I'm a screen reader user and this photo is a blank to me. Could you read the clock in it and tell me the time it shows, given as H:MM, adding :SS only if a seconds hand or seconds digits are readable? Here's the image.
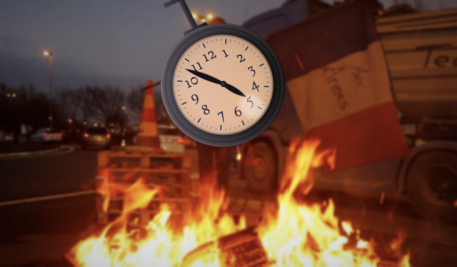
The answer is 4:53
